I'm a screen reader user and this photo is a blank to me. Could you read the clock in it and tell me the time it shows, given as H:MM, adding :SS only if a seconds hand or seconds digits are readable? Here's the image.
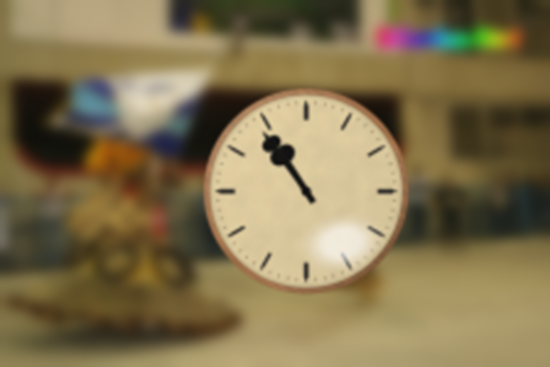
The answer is 10:54
